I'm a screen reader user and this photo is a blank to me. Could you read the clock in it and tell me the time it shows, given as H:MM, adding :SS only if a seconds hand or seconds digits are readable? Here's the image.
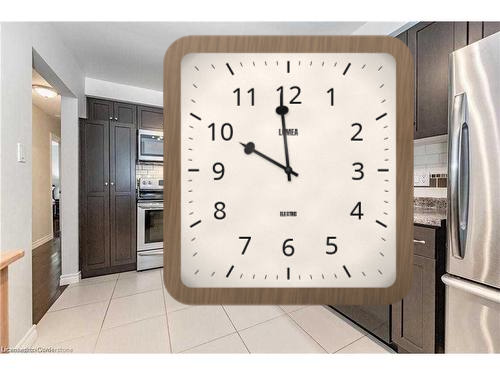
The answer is 9:59
